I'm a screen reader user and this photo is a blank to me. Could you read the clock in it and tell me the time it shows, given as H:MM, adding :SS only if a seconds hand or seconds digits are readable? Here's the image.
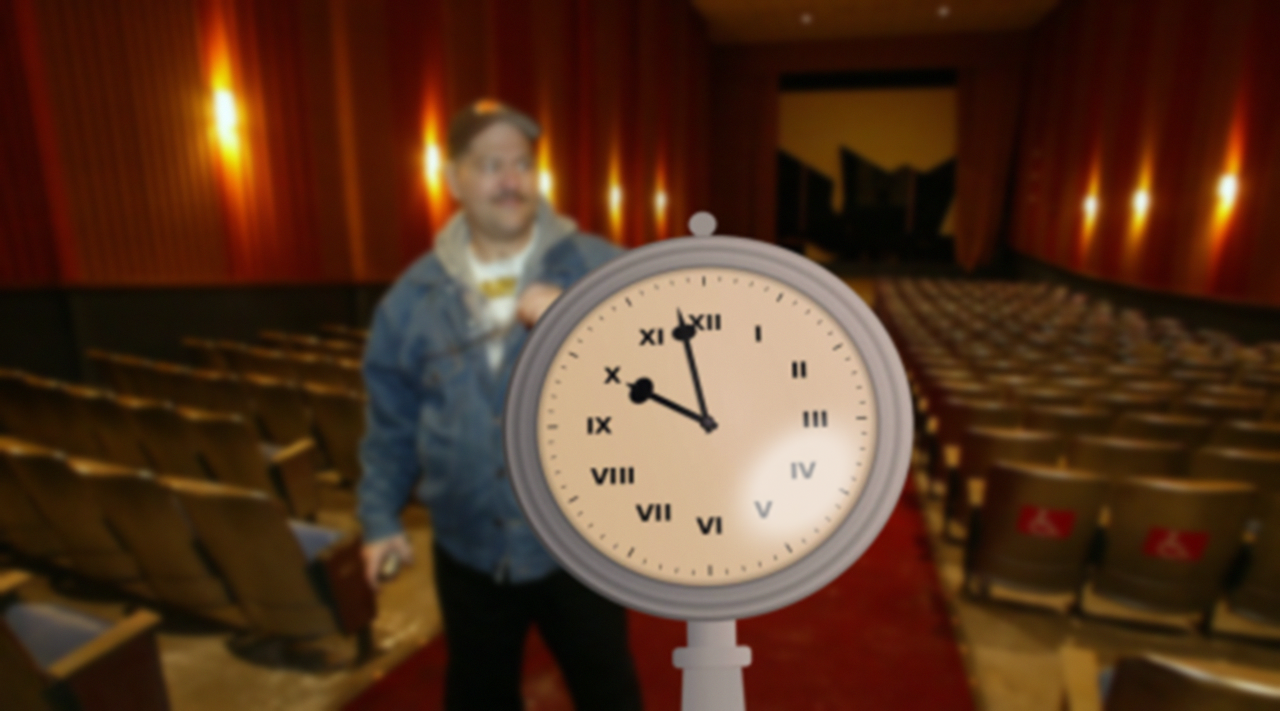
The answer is 9:58
